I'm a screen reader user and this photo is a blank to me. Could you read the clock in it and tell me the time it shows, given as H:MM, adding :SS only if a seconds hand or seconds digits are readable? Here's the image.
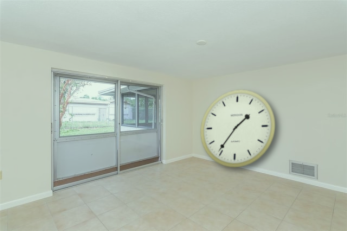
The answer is 1:36
